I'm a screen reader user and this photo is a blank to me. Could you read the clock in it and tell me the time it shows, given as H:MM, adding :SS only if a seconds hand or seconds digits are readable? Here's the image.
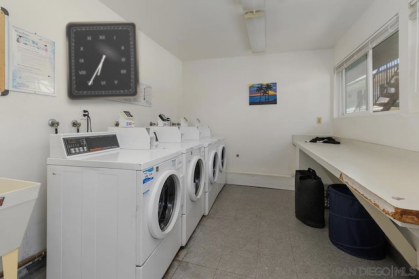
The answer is 6:35
